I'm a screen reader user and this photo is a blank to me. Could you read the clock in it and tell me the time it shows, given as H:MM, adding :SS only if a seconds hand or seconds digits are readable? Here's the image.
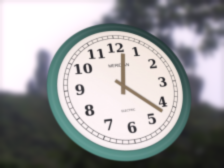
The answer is 12:22
